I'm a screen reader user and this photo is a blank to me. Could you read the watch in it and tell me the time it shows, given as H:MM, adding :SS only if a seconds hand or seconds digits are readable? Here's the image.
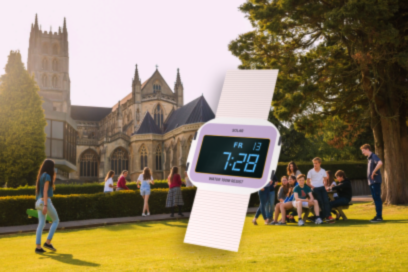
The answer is 7:28
